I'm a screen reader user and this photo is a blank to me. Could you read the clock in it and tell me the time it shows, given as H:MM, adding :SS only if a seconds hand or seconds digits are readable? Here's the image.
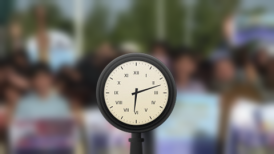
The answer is 6:12
